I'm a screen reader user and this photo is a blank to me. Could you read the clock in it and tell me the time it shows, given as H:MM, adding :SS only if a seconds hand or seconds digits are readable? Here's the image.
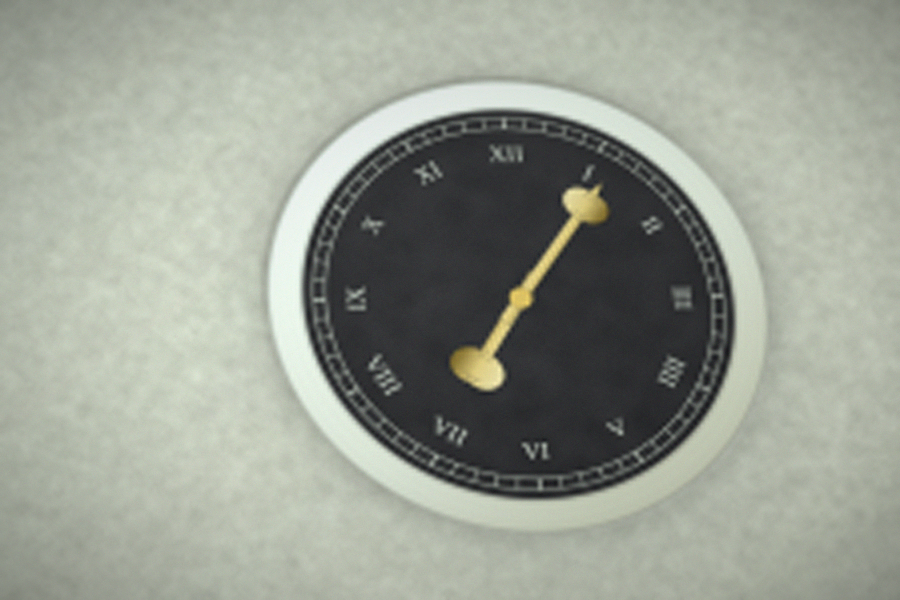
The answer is 7:06
